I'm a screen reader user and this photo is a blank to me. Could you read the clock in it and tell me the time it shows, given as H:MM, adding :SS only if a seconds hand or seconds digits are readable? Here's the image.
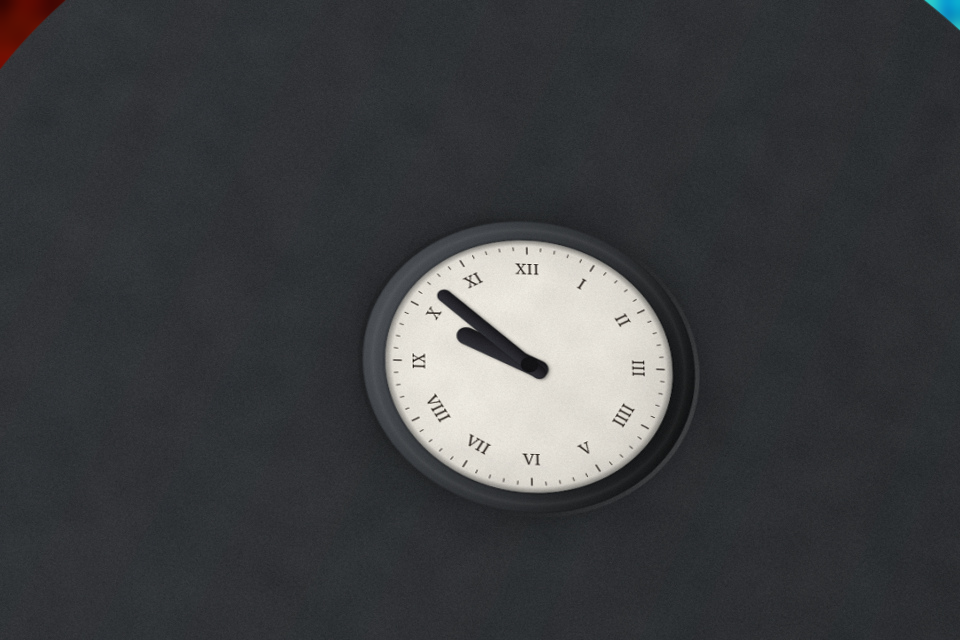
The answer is 9:52
